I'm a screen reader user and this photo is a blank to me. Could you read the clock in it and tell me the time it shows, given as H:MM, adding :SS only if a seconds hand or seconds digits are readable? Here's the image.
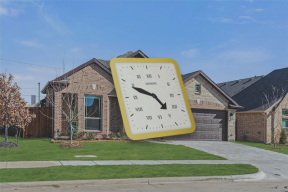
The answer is 4:49
